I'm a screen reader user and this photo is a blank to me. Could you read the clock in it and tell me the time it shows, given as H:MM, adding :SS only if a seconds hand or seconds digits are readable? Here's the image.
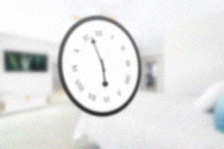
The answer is 5:57
